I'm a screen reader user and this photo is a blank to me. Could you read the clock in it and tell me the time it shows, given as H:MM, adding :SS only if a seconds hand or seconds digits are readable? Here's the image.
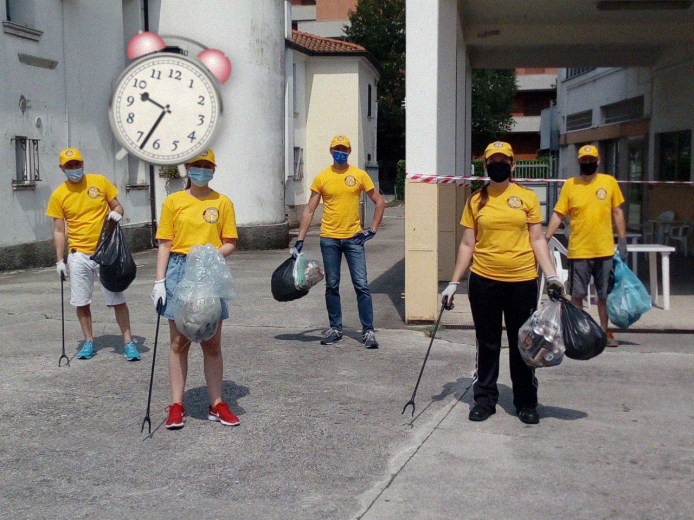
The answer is 9:33
